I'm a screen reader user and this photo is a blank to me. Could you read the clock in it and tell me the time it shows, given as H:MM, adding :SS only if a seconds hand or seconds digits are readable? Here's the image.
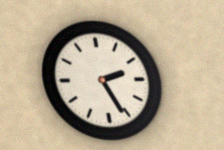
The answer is 2:26
